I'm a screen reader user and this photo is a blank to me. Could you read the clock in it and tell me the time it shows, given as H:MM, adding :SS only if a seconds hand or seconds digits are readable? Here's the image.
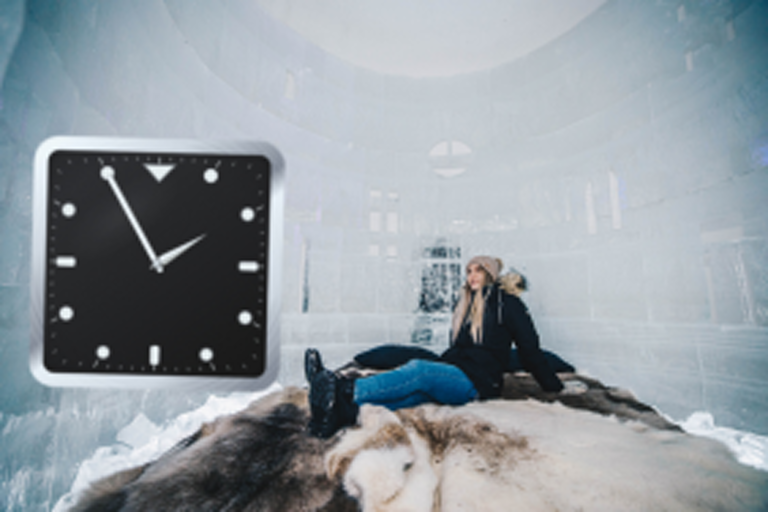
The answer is 1:55
